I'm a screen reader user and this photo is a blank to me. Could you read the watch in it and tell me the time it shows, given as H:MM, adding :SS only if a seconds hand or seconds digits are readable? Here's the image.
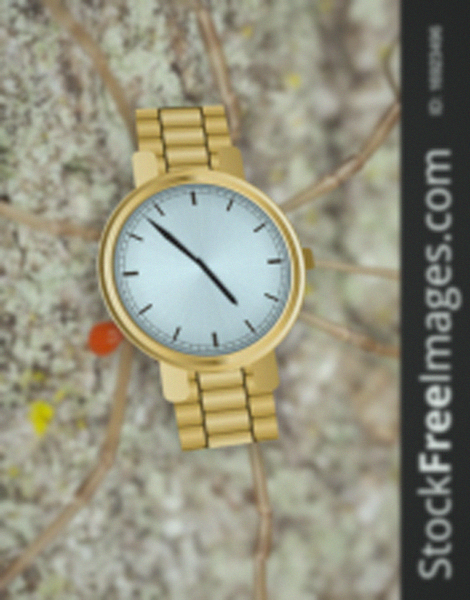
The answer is 4:53
